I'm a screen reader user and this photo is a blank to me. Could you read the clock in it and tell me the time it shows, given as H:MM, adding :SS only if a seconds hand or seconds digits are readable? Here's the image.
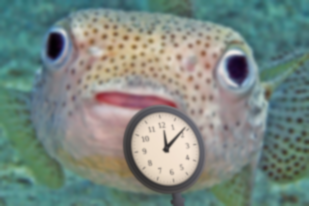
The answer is 12:09
